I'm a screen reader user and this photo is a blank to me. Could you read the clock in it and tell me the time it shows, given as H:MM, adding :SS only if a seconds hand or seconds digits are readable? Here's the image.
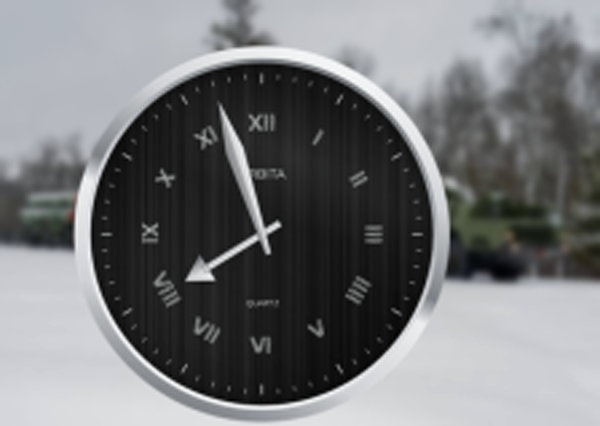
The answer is 7:57
